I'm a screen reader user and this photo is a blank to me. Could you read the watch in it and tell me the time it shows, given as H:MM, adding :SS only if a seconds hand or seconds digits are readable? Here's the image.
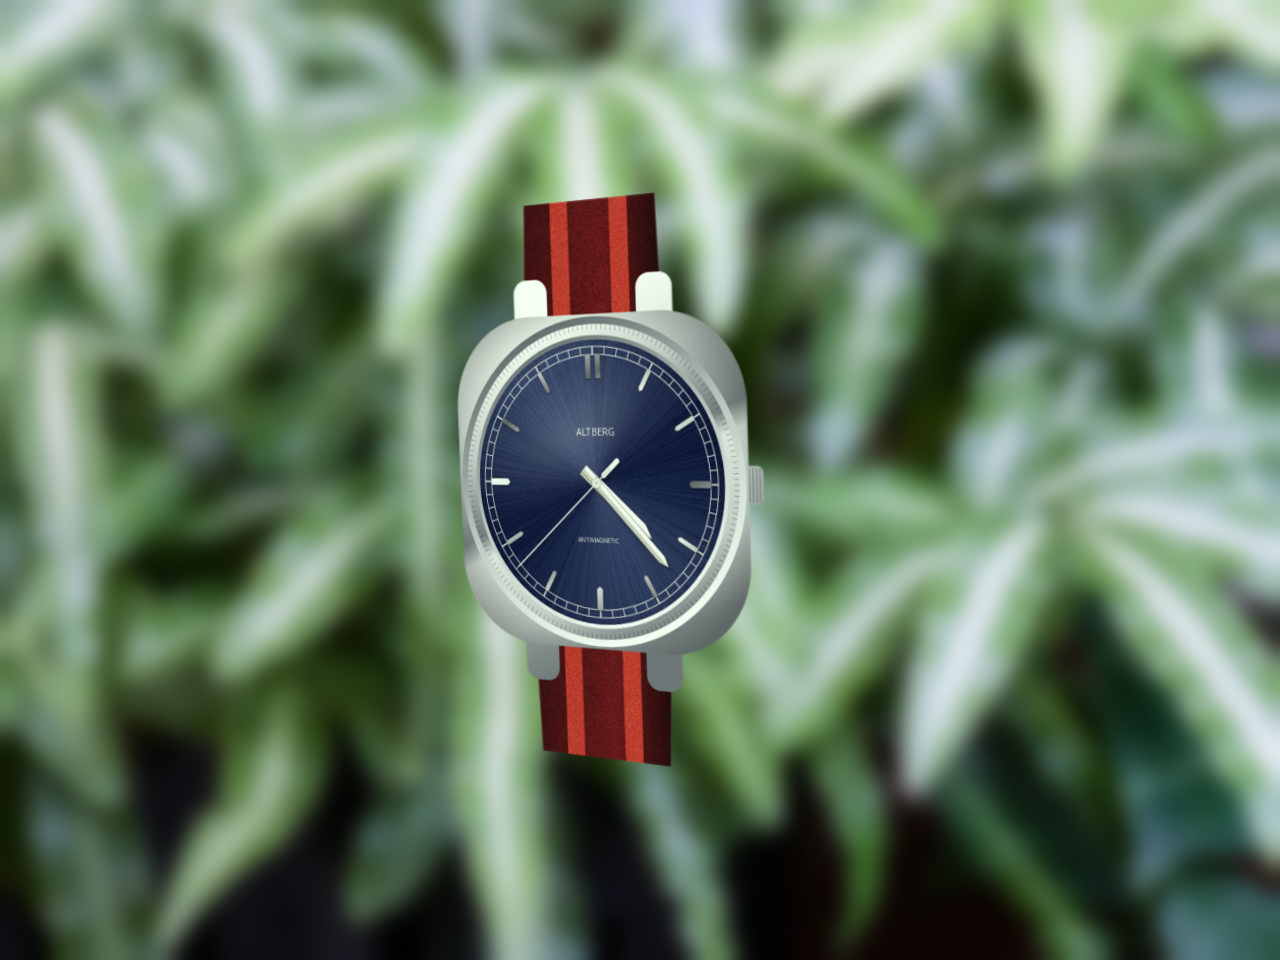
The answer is 4:22:38
